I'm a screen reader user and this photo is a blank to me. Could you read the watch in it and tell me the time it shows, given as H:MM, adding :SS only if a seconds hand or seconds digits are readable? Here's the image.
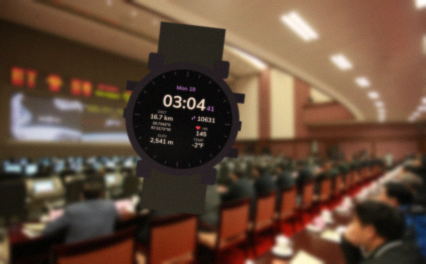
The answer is 3:04
